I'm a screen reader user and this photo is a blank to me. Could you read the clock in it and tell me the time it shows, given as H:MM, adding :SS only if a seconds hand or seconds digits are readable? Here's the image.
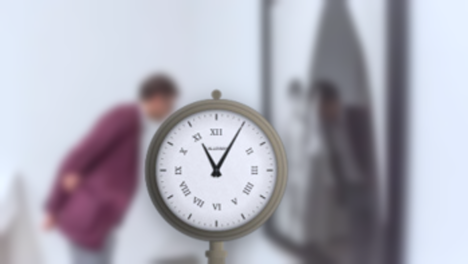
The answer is 11:05
